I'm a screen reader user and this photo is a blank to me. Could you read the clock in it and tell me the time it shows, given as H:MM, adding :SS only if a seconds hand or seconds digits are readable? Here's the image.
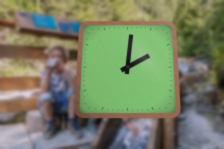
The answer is 2:01
